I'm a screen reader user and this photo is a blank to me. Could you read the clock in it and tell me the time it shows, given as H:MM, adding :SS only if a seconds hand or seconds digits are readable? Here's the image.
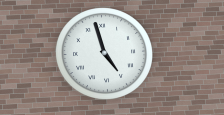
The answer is 4:58
